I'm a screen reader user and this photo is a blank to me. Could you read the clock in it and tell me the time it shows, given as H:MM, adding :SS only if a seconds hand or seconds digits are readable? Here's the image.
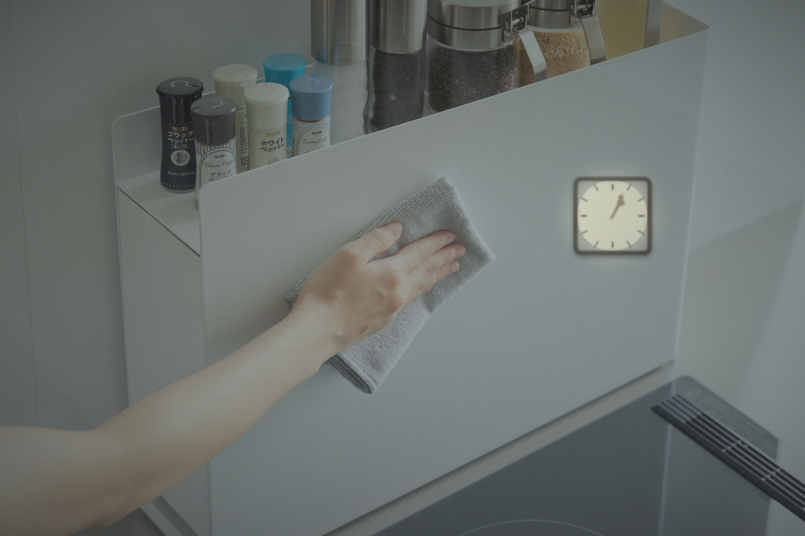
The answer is 1:04
